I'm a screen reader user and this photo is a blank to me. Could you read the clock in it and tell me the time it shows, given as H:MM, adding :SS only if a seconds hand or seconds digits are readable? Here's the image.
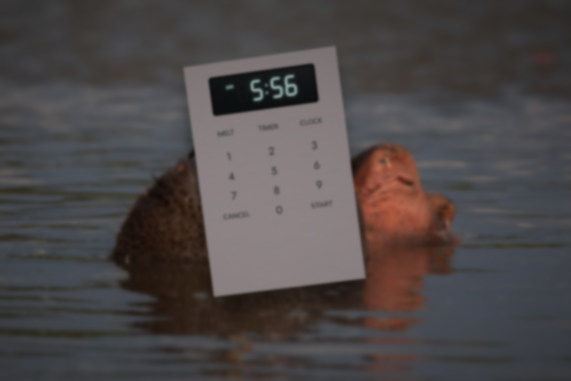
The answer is 5:56
